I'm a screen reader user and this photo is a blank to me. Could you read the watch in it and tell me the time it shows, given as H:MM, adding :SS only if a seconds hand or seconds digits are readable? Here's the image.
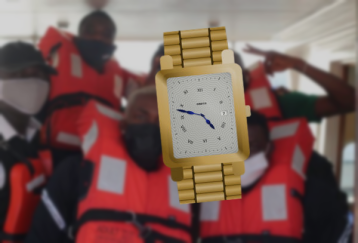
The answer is 4:48
